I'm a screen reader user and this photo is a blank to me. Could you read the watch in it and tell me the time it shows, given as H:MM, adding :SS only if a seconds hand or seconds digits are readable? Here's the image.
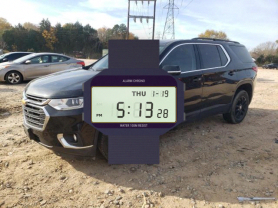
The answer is 5:13:28
